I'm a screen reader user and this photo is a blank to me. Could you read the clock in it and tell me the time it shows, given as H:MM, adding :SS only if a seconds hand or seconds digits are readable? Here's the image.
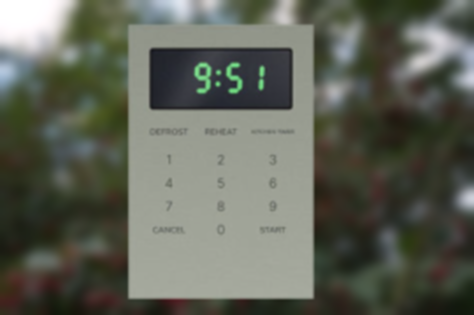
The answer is 9:51
